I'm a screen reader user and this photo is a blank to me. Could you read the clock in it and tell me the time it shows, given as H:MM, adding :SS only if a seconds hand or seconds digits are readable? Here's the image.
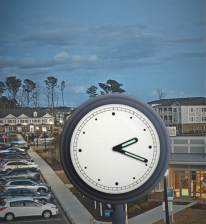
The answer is 2:19
